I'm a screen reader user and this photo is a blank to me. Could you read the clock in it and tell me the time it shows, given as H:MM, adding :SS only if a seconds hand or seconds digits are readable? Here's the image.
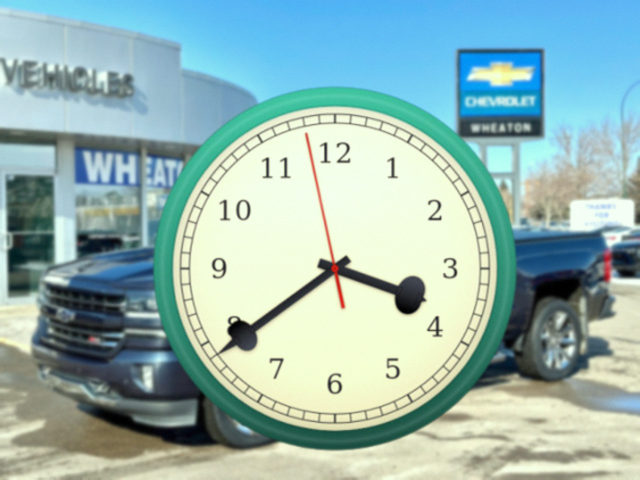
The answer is 3:38:58
